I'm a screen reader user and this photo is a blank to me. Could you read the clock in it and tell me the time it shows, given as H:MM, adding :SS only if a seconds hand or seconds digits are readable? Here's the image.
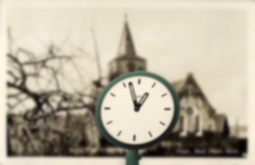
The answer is 12:57
